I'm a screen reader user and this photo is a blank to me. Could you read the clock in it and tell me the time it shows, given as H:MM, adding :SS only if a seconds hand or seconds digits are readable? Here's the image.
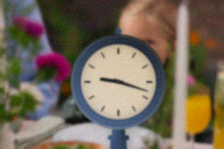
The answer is 9:18
